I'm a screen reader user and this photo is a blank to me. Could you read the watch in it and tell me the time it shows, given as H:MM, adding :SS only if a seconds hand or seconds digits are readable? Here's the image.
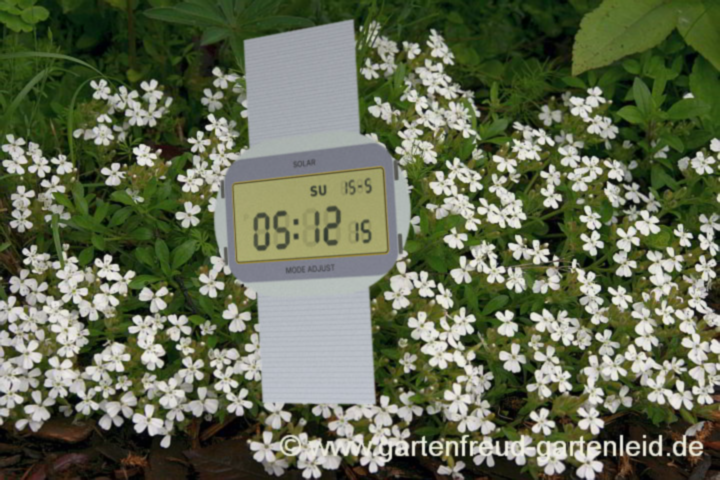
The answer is 5:12:15
